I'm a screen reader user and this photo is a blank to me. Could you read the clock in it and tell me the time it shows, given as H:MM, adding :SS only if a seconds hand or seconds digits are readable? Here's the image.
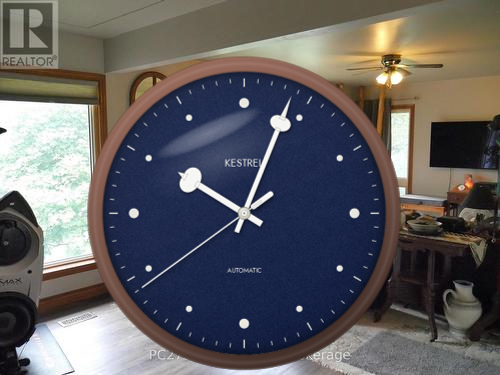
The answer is 10:03:39
